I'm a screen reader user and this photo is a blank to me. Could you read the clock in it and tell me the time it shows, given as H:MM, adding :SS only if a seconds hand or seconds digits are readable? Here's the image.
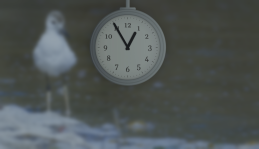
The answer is 12:55
